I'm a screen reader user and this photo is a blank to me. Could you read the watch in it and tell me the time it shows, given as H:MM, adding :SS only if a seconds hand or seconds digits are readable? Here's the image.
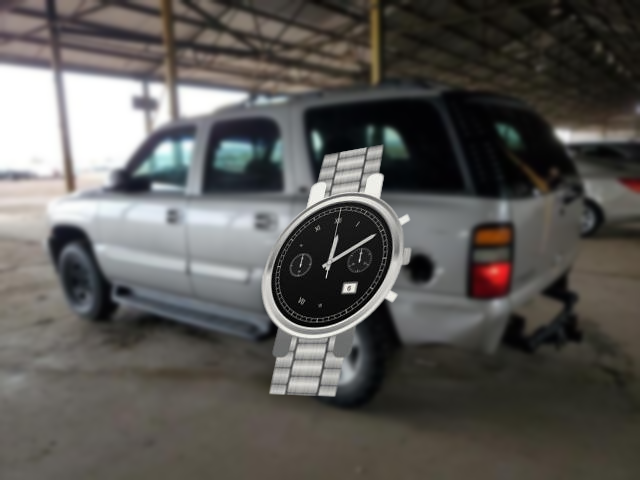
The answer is 12:10
